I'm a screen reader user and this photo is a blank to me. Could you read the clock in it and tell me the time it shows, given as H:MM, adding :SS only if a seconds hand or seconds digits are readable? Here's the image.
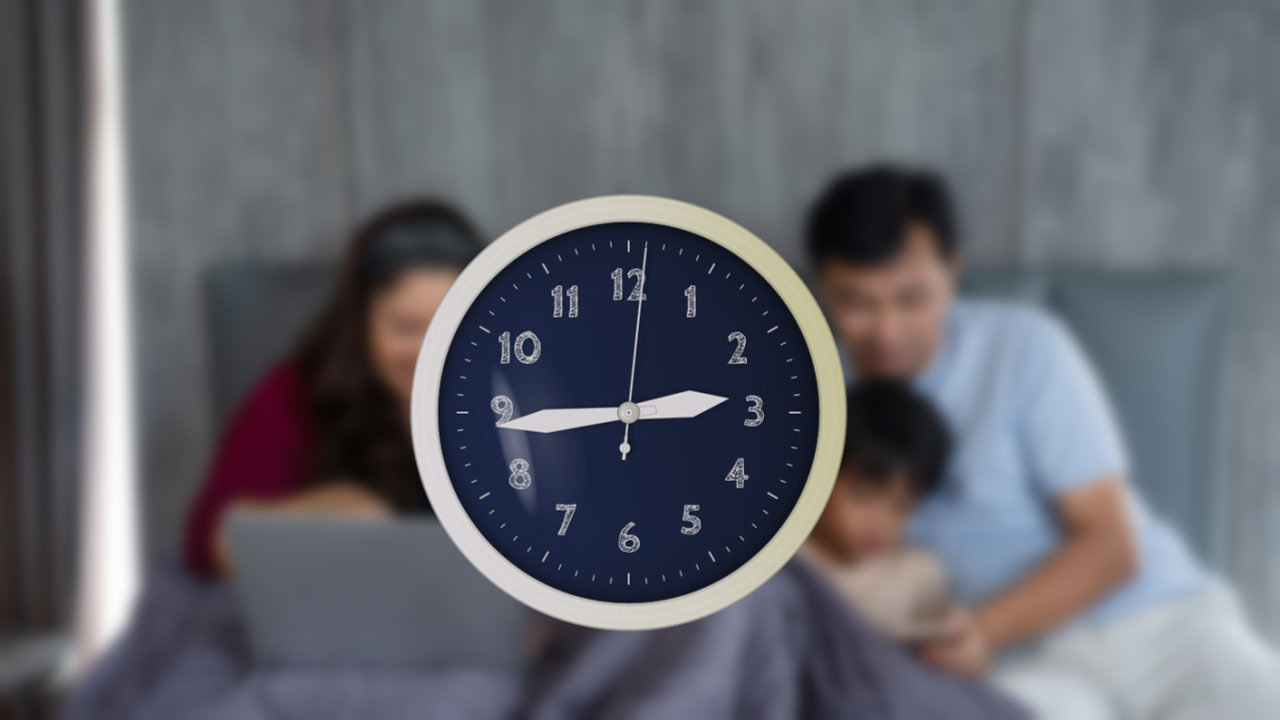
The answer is 2:44:01
